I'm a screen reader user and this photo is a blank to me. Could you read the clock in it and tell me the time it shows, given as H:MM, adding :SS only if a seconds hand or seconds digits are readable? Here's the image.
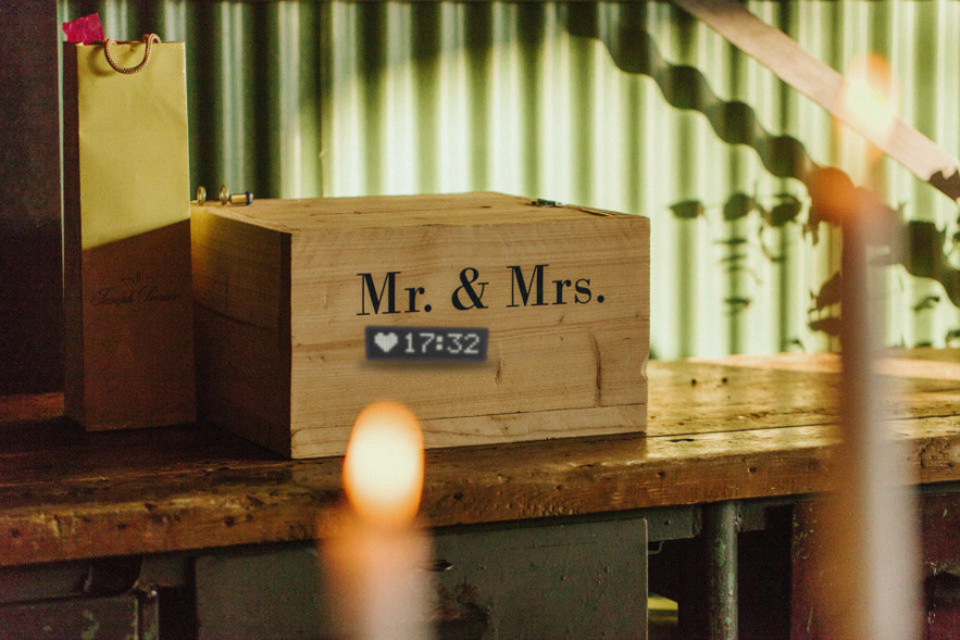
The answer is 17:32
